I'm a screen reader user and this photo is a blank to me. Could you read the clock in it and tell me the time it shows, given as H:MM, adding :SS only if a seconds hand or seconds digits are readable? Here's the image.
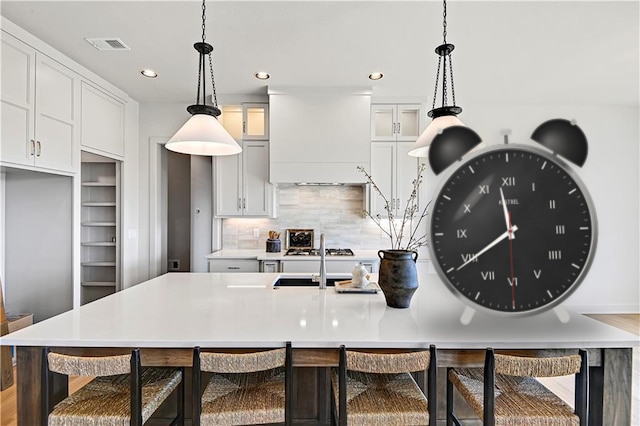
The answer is 11:39:30
